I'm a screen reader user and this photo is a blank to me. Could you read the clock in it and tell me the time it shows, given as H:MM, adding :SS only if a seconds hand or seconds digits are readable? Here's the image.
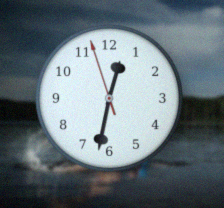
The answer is 12:31:57
